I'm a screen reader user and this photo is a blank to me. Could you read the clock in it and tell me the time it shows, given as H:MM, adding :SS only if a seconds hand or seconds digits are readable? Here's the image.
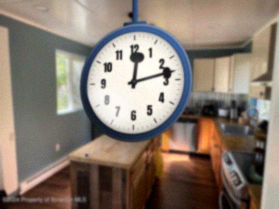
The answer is 12:13
